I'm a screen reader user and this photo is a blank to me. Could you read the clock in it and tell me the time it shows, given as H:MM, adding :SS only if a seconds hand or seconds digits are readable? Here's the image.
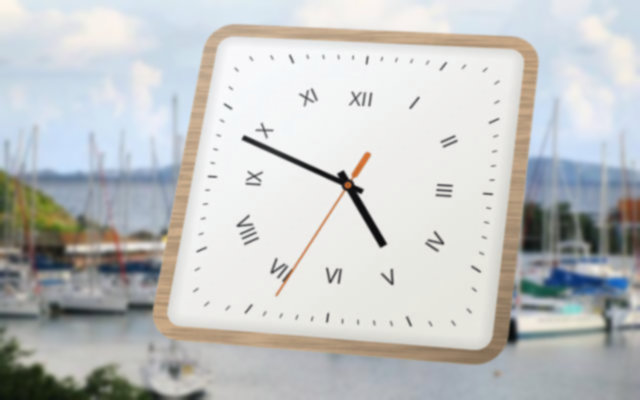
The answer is 4:48:34
